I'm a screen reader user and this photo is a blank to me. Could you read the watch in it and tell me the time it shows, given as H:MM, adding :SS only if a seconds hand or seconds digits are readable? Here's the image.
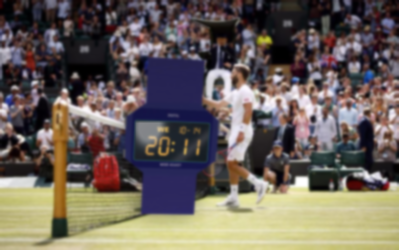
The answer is 20:11
